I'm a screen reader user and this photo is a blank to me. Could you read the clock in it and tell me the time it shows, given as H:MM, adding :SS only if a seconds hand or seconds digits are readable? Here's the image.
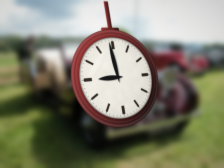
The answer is 8:59
